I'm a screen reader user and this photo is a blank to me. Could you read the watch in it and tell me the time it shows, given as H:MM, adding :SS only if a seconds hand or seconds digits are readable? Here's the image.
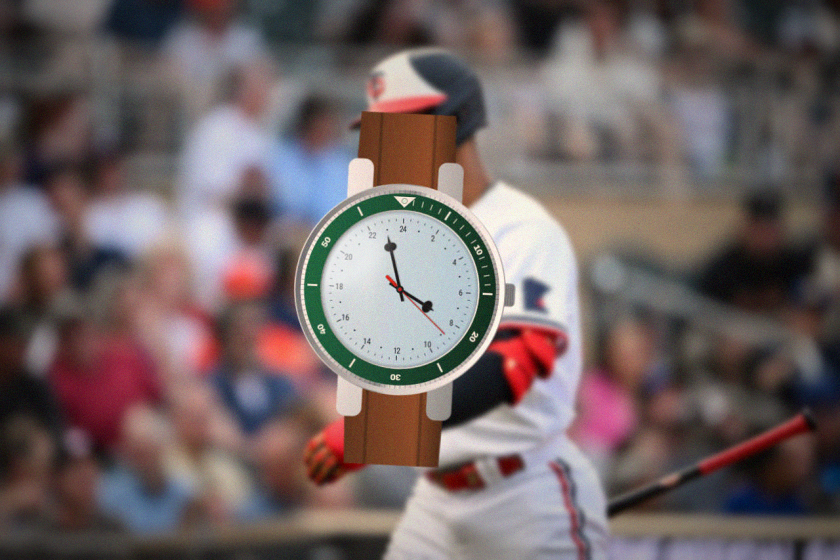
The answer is 7:57:22
